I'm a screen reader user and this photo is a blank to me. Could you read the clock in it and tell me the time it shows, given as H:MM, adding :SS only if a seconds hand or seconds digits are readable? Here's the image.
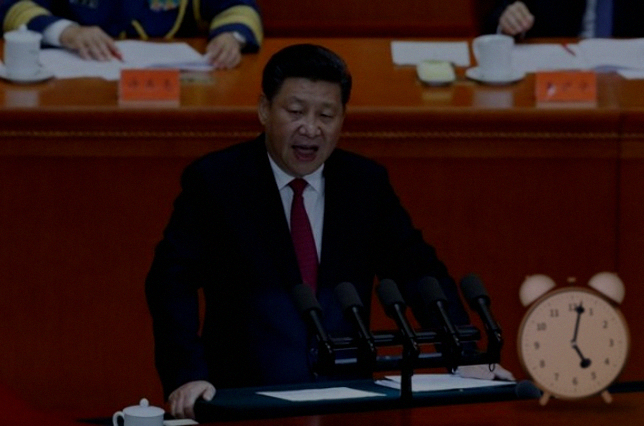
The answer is 5:02
